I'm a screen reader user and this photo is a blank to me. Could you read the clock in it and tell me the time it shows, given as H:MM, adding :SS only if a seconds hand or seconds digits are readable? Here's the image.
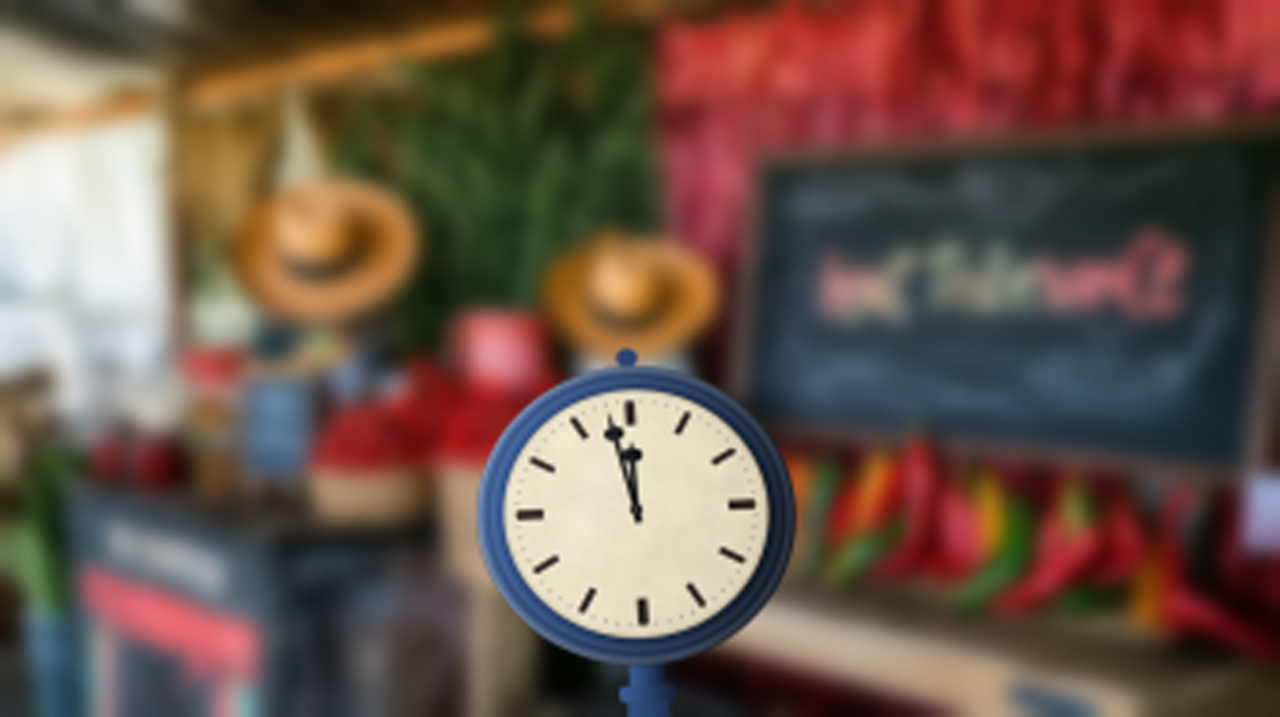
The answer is 11:58
